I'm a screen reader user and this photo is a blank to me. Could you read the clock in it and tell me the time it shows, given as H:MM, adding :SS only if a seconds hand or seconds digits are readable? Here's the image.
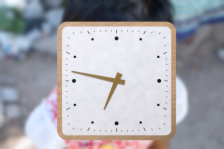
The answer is 6:47
